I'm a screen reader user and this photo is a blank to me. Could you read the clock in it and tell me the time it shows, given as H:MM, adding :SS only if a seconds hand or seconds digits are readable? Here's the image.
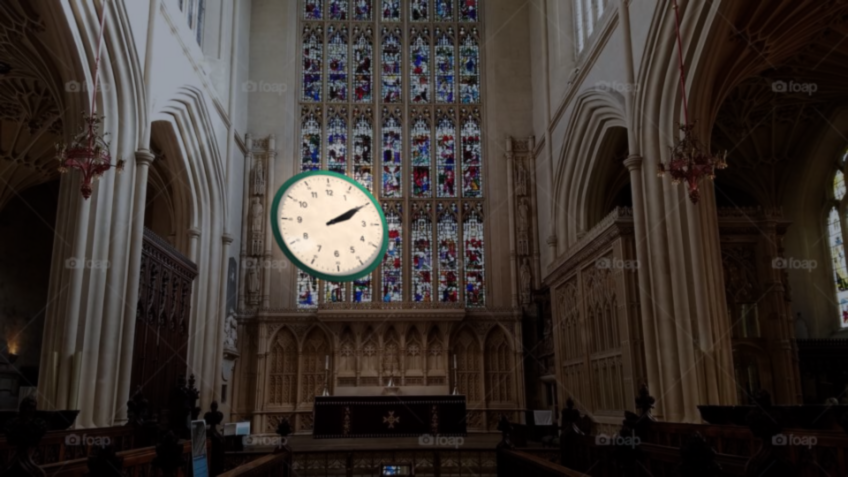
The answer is 2:10
